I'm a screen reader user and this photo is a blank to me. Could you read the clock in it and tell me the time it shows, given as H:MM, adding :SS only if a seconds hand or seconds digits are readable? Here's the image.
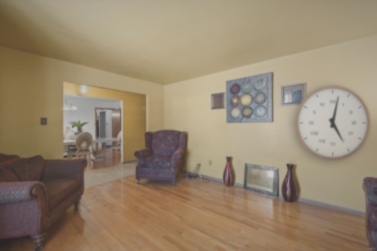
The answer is 5:02
